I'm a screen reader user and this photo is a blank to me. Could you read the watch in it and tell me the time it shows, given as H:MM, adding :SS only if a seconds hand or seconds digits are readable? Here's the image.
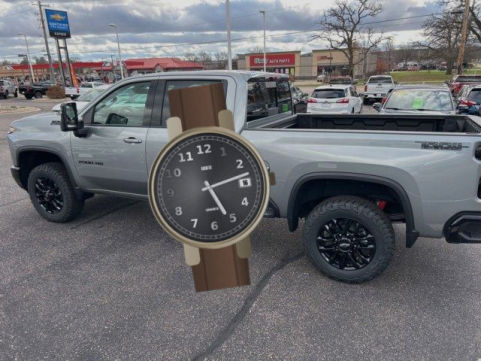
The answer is 5:13
